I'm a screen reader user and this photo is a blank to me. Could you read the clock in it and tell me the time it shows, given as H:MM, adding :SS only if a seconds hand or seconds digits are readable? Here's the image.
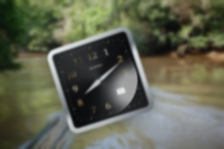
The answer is 8:11
